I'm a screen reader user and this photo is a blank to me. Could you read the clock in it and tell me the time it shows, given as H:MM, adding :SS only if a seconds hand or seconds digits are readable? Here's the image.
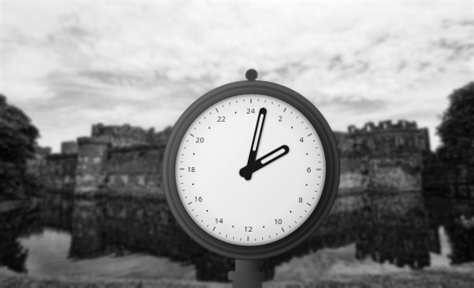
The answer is 4:02
